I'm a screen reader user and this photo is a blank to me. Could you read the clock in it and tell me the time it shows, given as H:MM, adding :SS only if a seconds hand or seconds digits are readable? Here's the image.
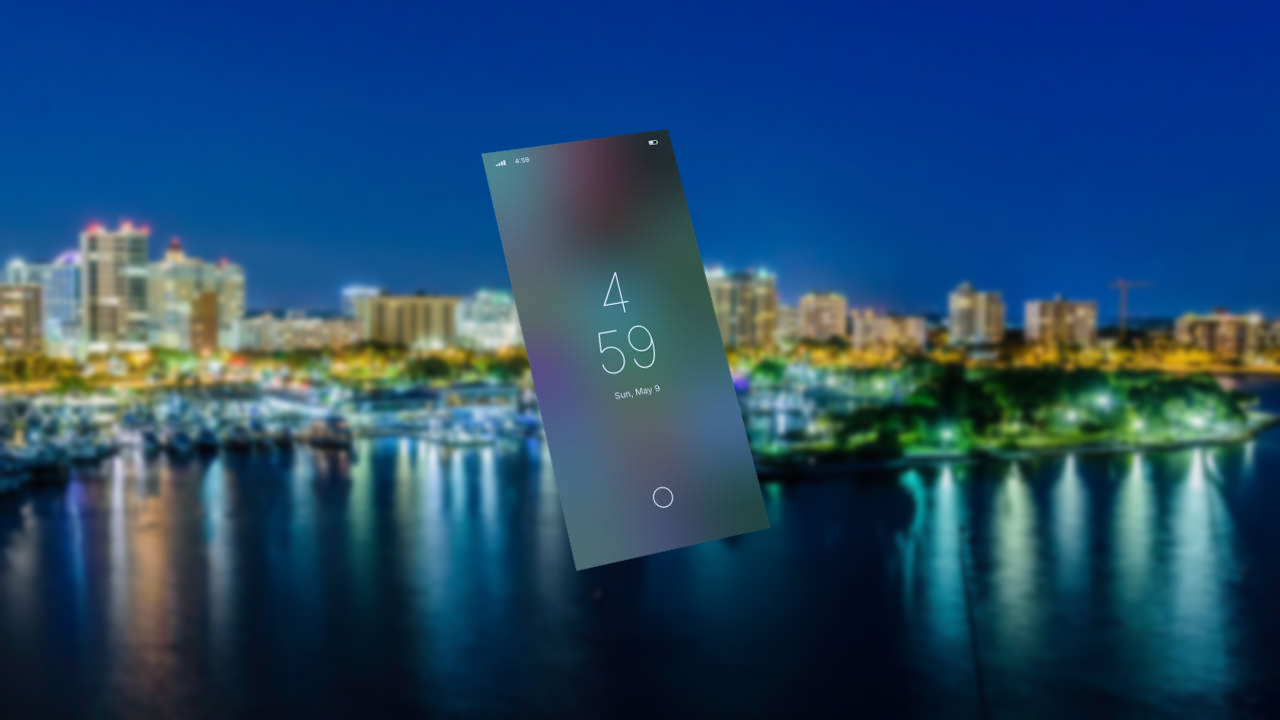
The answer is 4:59
